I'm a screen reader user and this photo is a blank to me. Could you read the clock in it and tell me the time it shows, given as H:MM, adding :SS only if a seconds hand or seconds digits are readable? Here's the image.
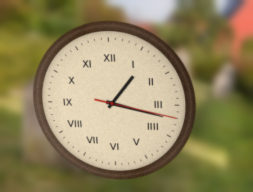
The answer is 1:17:17
